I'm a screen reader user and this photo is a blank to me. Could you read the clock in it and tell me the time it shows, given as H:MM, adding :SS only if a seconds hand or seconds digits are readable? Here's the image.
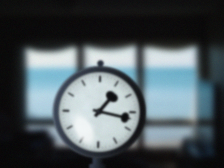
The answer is 1:17
